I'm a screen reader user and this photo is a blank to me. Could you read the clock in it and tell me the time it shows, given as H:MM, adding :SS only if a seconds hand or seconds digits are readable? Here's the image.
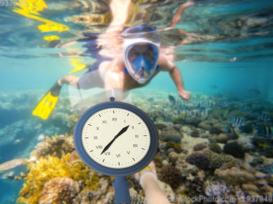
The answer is 1:37
